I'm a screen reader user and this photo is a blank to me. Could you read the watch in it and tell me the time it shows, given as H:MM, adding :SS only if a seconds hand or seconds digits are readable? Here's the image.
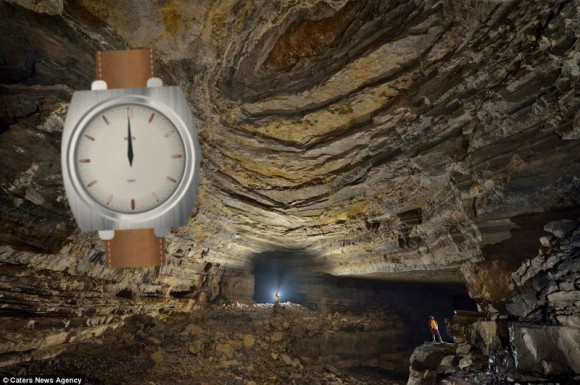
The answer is 12:00
